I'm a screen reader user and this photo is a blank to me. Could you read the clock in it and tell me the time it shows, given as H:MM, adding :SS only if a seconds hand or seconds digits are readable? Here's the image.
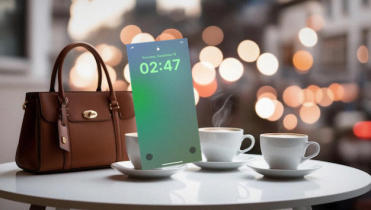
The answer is 2:47
